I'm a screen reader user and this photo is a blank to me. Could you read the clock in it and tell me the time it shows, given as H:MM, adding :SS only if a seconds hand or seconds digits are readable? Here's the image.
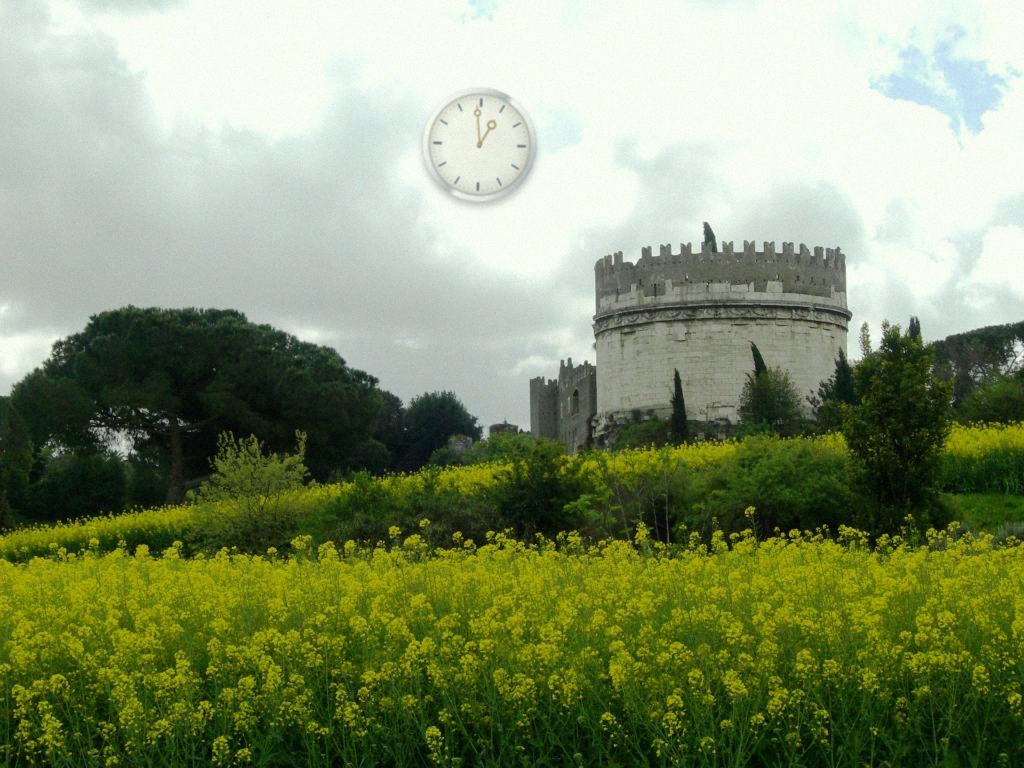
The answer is 12:59
